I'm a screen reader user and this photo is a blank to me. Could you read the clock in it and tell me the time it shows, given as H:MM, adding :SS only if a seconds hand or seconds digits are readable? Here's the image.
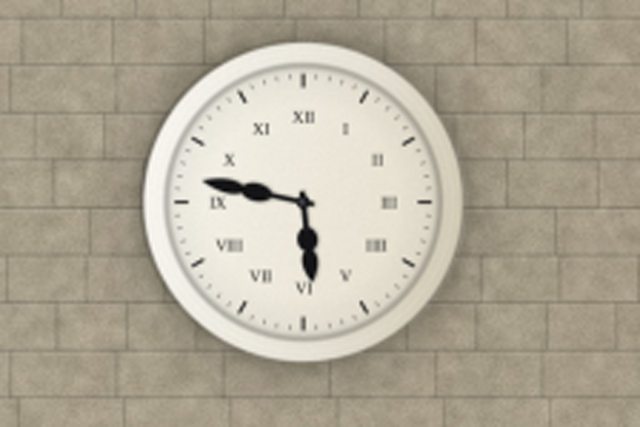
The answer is 5:47
